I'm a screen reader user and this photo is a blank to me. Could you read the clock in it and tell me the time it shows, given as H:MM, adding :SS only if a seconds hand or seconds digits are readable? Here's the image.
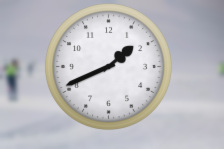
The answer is 1:41
